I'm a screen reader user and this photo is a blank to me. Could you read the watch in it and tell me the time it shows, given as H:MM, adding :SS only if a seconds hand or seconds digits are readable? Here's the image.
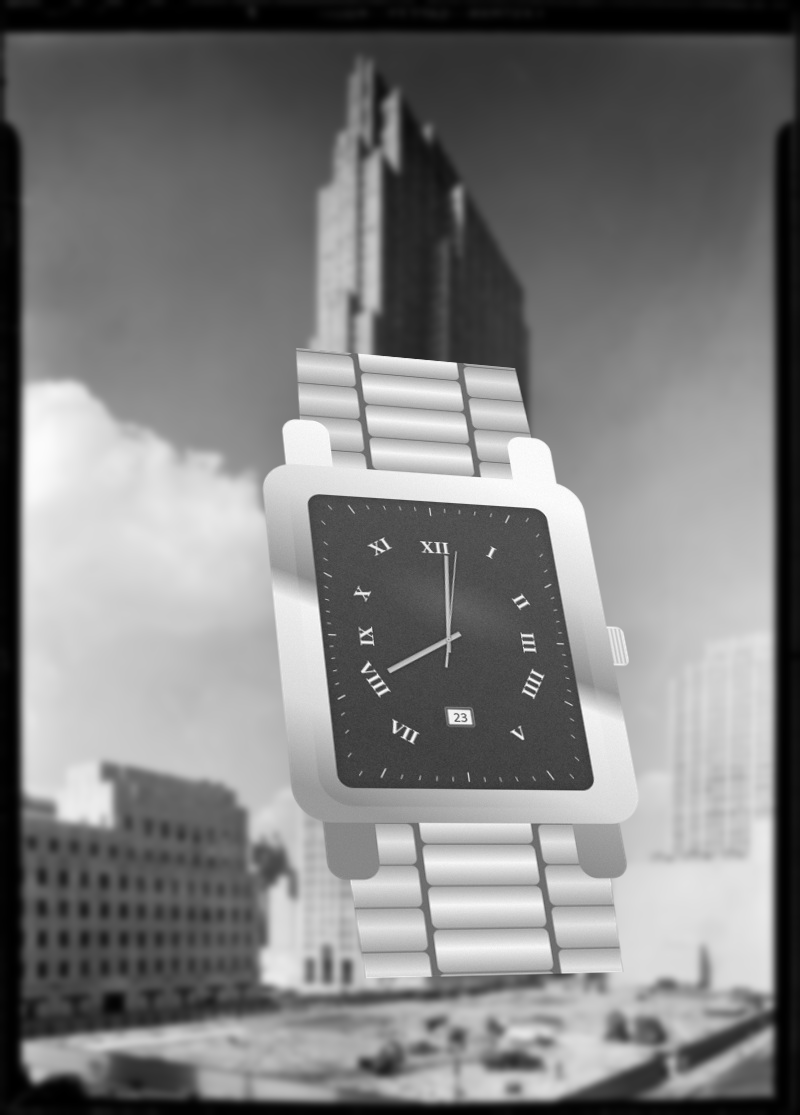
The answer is 8:01:02
